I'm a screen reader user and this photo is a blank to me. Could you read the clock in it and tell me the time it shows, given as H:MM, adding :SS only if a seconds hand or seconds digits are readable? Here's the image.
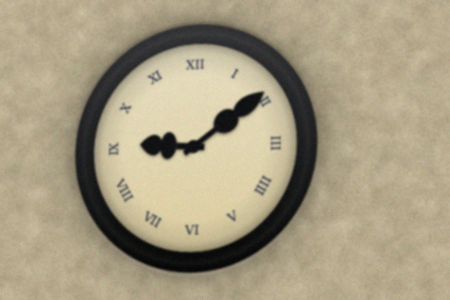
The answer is 9:09
